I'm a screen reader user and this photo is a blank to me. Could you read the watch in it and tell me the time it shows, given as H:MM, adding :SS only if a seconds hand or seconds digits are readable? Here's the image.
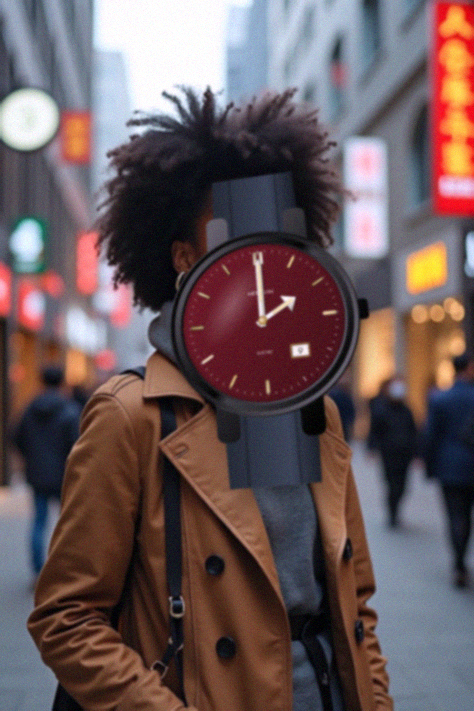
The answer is 2:00
